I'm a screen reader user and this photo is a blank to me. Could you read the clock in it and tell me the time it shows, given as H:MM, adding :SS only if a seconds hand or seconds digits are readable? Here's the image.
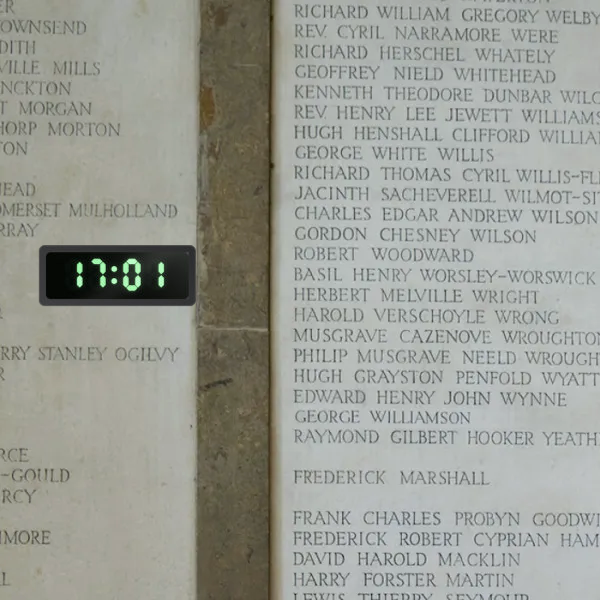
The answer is 17:01
